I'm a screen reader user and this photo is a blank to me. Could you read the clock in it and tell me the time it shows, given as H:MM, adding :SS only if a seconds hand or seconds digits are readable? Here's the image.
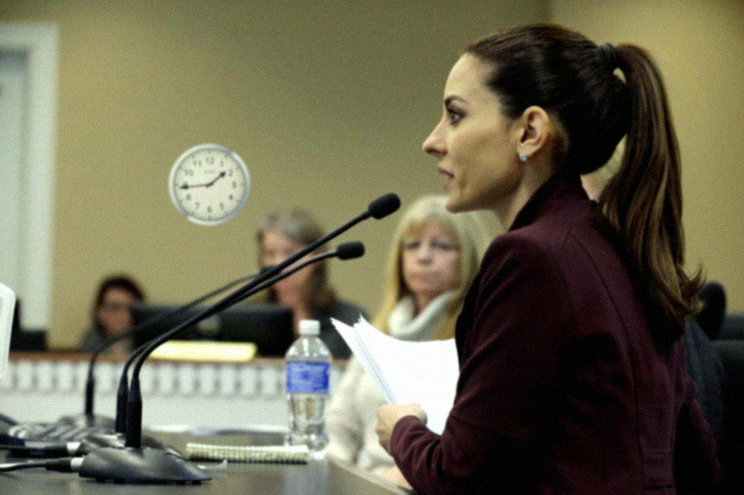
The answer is 1:44
